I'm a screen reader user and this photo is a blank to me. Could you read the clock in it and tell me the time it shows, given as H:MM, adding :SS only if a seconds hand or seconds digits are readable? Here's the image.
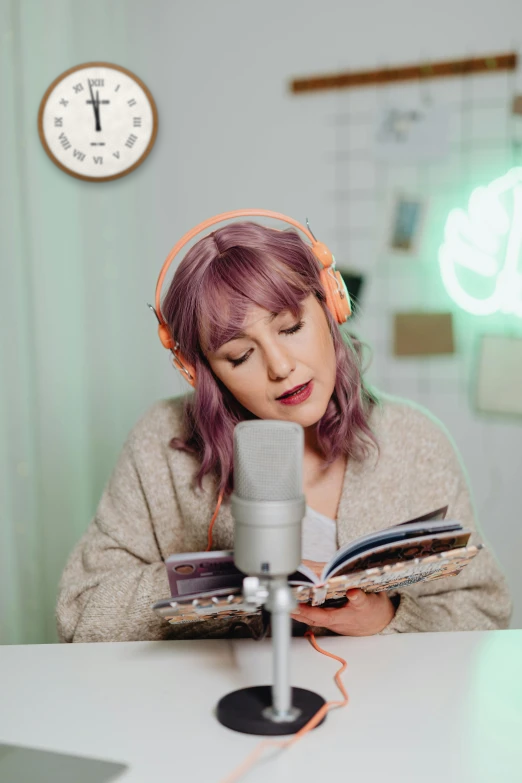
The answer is 11:58
